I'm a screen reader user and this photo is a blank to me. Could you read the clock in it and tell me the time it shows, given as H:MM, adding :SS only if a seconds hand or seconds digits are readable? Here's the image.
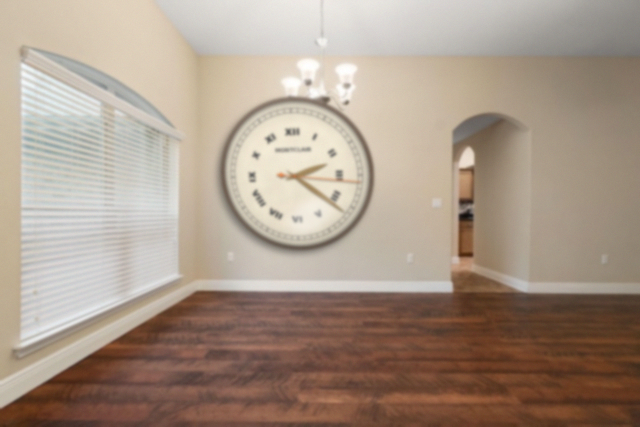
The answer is 2:21:16
